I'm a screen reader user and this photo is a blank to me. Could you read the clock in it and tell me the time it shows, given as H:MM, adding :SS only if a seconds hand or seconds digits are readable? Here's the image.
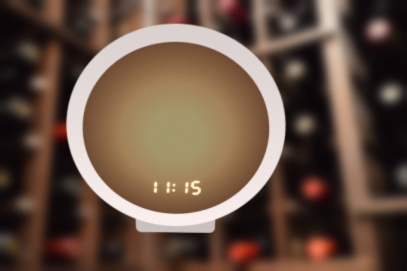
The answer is 11:15
